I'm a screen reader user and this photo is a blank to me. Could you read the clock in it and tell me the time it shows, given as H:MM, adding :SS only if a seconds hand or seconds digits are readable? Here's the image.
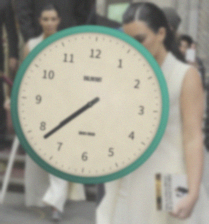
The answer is 7:38
